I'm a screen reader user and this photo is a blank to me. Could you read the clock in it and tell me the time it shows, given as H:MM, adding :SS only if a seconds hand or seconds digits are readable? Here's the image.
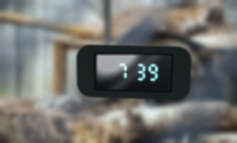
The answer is 7:39
